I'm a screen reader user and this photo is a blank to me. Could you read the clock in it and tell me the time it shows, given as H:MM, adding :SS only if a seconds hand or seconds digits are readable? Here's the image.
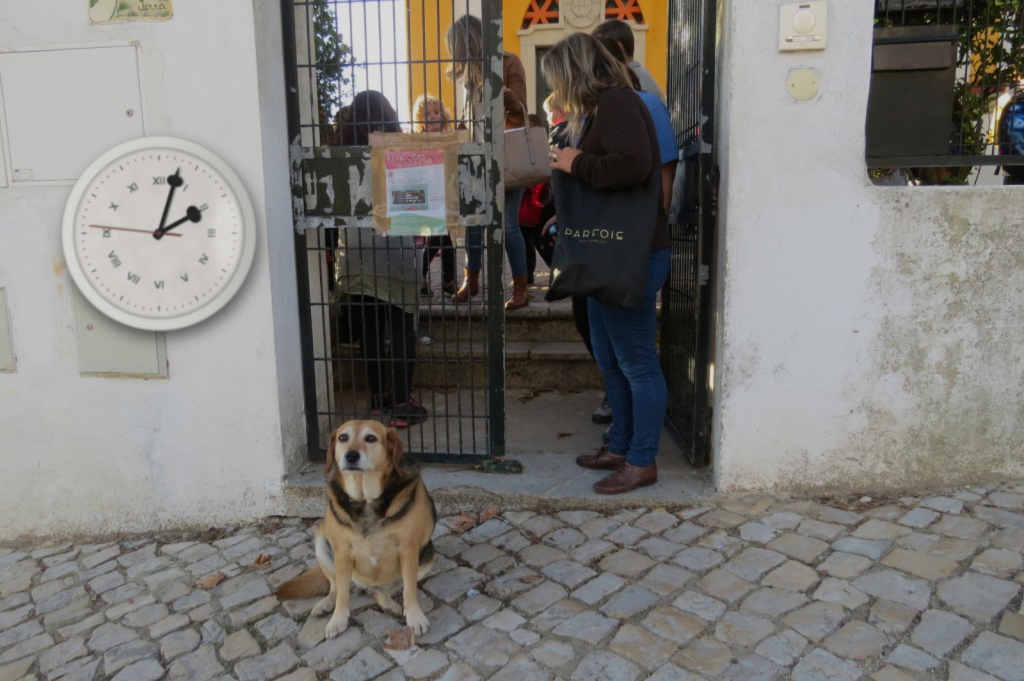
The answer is 2:02:46
